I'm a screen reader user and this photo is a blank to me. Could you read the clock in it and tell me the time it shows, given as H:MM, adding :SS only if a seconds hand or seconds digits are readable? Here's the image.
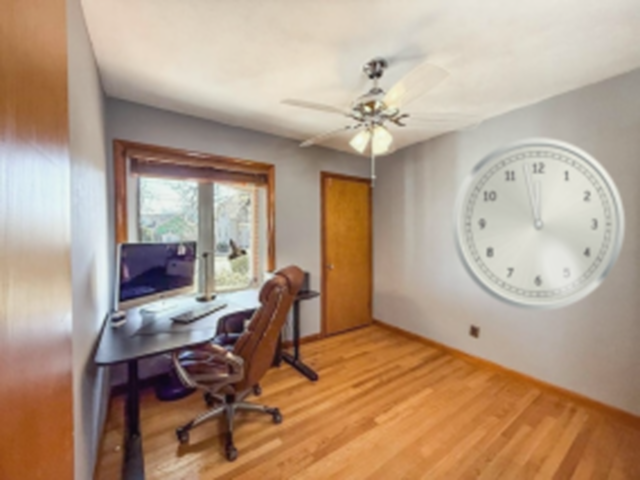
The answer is 11:58
